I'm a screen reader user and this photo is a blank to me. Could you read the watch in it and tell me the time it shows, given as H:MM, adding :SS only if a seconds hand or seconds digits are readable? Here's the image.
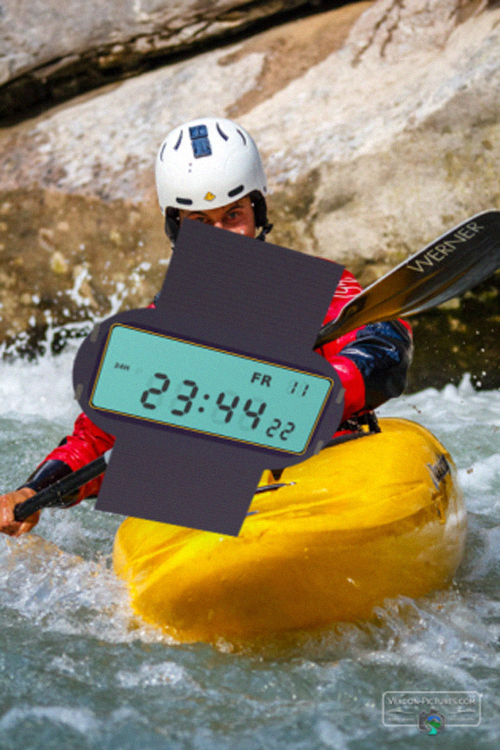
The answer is 23:44:22
